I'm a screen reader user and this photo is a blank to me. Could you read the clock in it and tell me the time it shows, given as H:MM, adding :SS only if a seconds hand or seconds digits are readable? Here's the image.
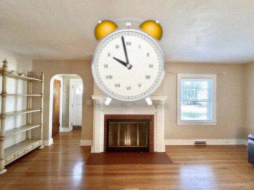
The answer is 9:58
